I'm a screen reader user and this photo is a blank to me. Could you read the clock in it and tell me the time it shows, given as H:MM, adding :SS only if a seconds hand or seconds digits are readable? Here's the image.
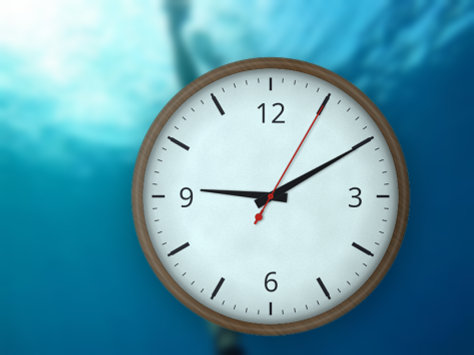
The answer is 9:10:05
